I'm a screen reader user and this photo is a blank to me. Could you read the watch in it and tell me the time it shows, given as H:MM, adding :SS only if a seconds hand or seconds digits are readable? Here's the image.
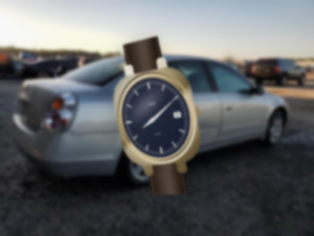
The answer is 8:10
